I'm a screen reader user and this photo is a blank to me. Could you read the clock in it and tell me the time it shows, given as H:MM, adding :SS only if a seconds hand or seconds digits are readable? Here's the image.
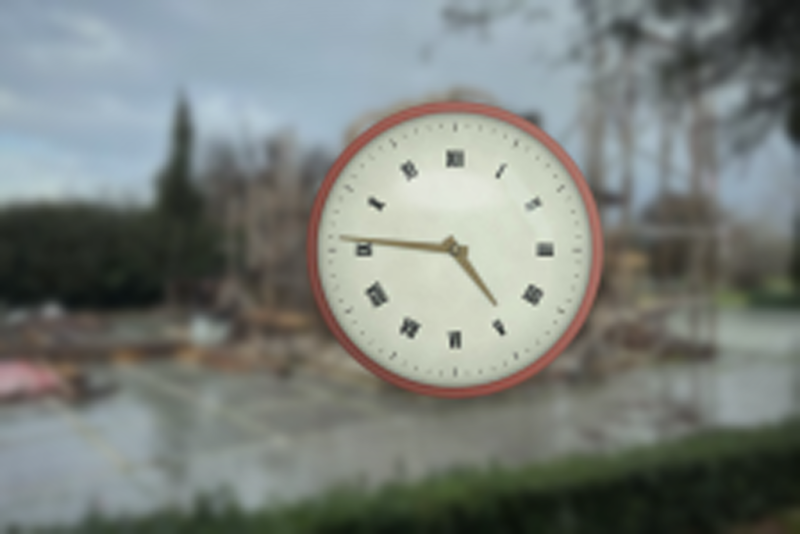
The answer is 4:46
